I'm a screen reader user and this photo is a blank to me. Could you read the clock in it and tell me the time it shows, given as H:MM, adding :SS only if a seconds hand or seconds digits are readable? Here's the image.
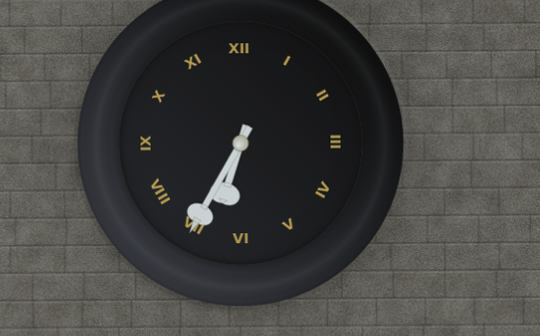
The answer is 6:35
